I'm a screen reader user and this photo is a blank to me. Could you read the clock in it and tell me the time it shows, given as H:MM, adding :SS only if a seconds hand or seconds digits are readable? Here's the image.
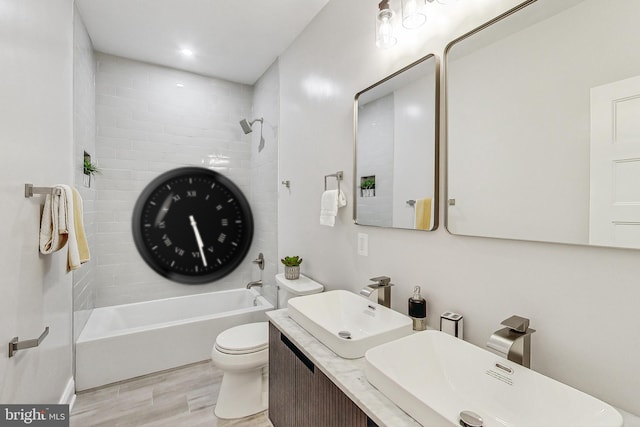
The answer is 5:28
